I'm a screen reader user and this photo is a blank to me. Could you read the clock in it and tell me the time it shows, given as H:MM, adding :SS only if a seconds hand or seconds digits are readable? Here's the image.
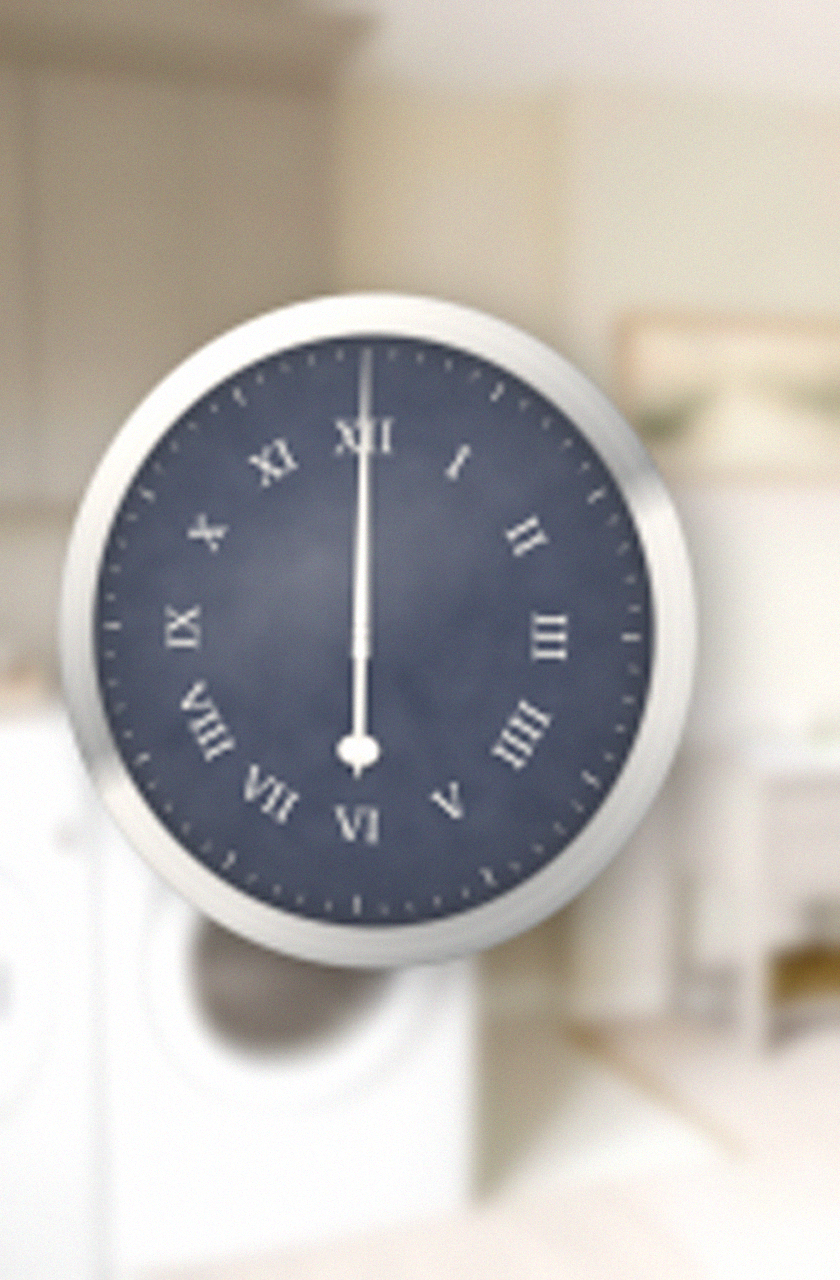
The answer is 6:00
